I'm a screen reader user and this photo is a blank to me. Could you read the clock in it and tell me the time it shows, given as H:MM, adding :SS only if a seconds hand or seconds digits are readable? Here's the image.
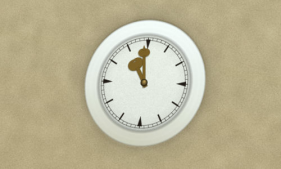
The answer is 10:59
